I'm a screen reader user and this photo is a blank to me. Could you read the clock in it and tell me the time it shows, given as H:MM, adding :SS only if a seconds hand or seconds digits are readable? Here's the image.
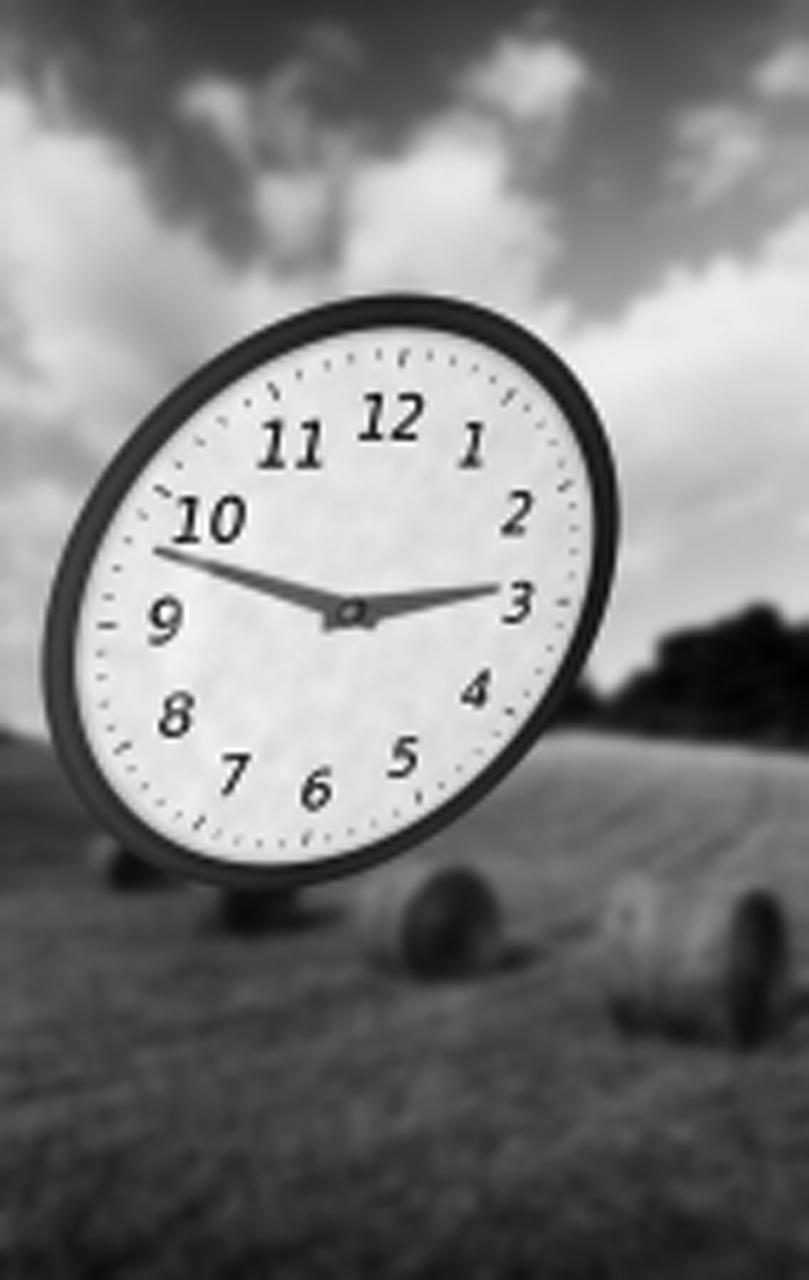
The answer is 2:48
